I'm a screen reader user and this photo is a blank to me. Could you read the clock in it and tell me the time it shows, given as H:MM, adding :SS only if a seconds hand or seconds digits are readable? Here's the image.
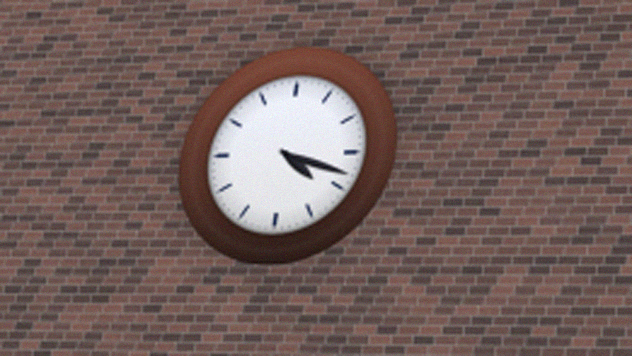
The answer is 4:18
